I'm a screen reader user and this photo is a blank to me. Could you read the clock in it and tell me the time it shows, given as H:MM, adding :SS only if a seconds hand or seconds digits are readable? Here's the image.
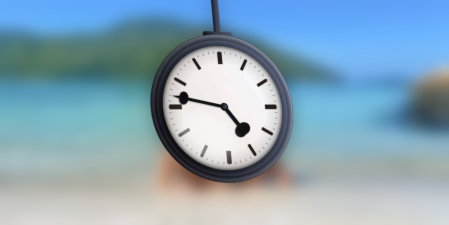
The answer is 4:47
